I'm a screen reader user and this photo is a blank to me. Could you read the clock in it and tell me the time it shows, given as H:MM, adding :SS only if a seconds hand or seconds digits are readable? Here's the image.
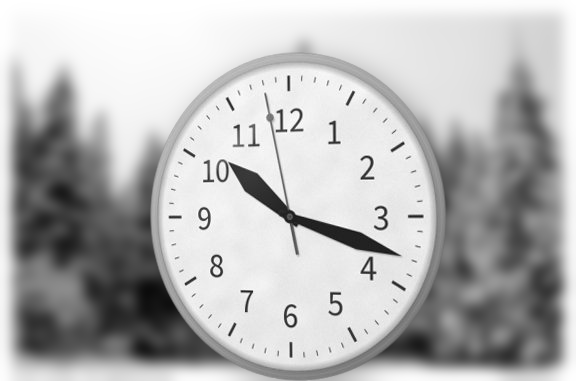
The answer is 10:17:58
